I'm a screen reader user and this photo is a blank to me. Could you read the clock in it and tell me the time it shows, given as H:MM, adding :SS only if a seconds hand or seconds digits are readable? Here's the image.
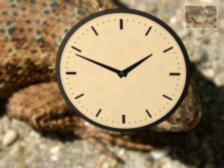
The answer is 1:49
